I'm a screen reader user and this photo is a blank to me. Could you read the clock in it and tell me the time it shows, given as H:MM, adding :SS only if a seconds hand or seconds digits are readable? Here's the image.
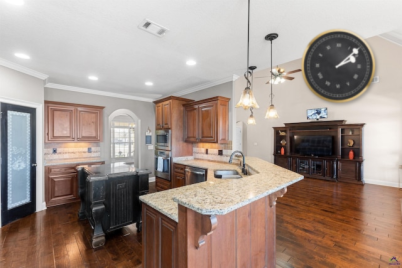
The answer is 2:08
